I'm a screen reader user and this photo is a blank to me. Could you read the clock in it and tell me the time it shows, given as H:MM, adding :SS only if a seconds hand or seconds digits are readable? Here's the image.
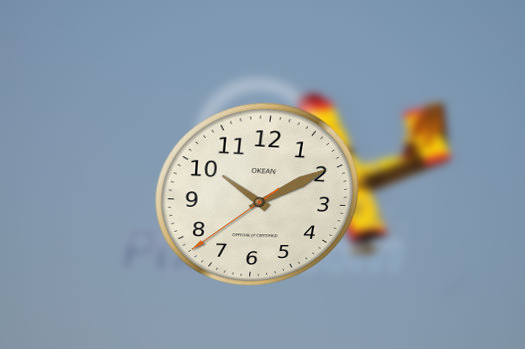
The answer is 10:09:38
